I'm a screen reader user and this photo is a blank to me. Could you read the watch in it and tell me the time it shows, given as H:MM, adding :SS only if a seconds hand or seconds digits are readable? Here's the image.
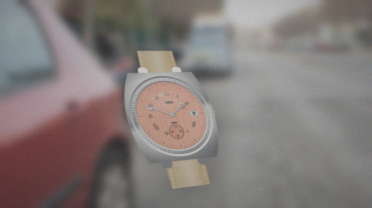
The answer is 1:49
